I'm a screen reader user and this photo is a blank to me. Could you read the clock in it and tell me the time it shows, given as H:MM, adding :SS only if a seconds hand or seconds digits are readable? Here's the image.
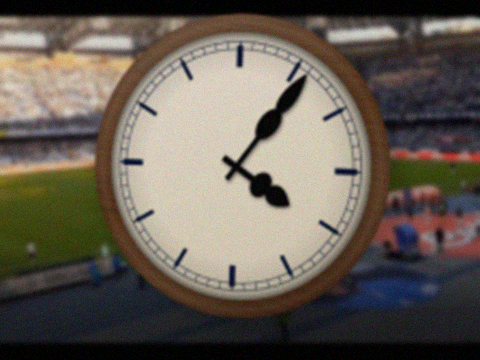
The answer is 4:06
